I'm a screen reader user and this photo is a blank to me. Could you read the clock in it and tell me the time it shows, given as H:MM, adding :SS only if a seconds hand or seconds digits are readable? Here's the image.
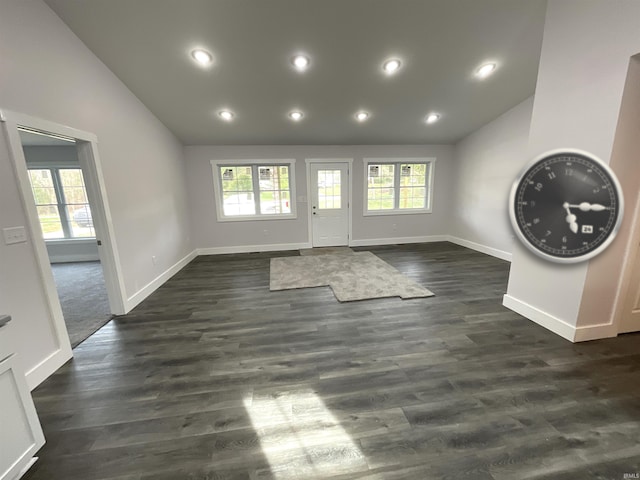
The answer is 5:15
